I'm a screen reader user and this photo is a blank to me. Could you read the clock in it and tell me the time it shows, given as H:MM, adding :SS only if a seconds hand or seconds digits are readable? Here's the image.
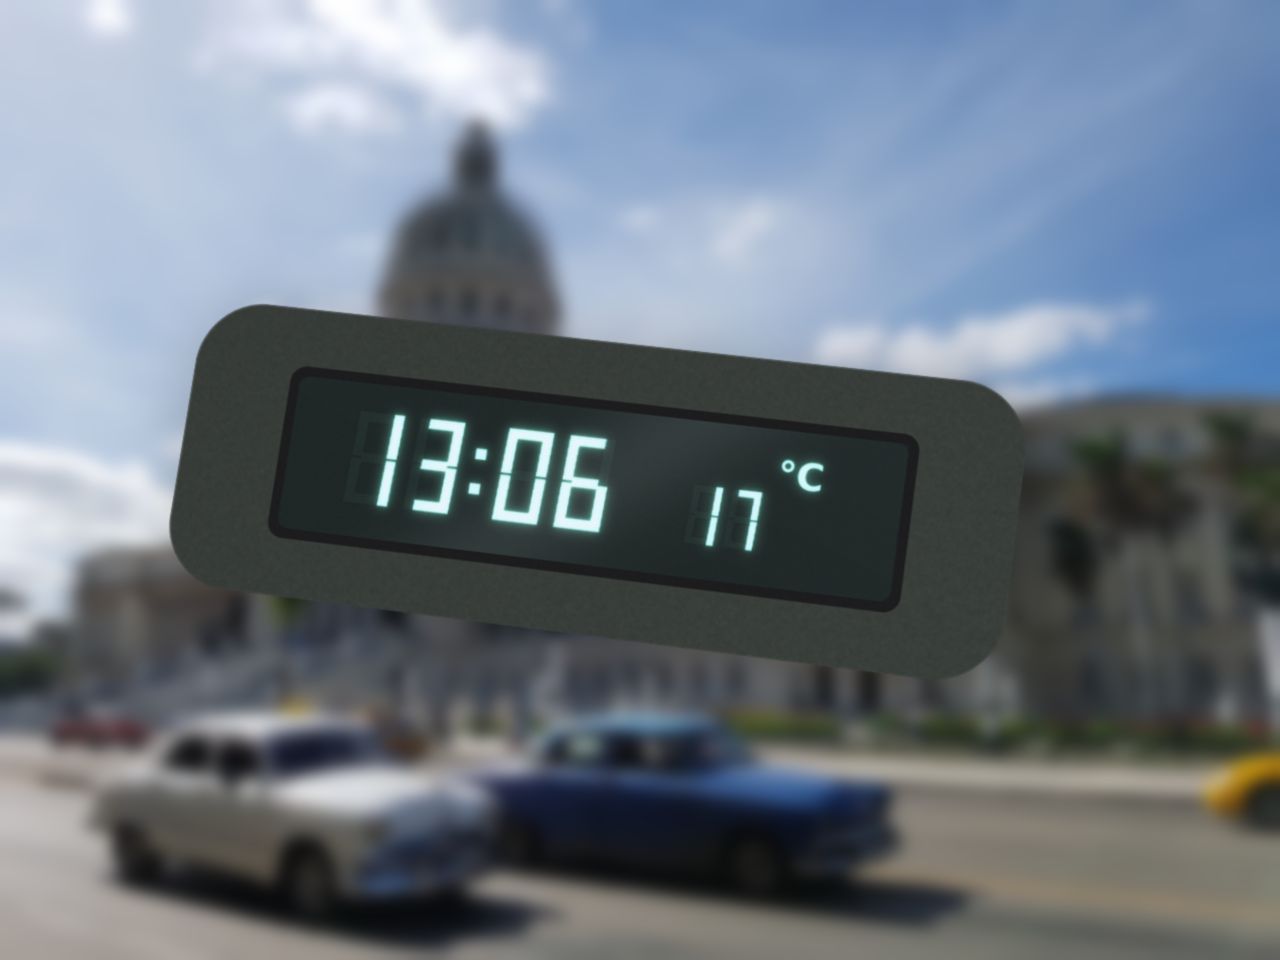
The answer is 13:06
